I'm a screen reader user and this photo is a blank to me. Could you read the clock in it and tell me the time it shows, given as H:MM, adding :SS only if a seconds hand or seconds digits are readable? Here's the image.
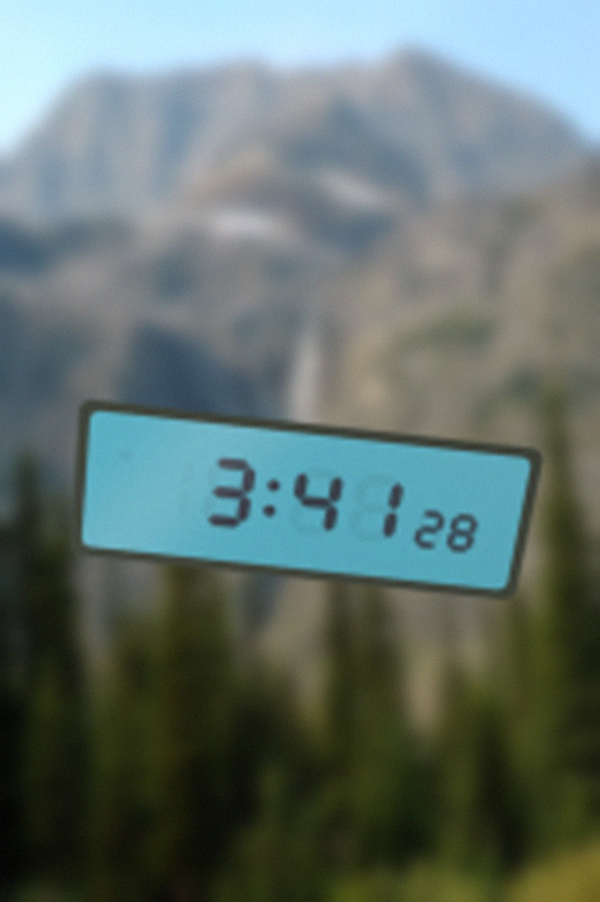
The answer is 3:41:28
